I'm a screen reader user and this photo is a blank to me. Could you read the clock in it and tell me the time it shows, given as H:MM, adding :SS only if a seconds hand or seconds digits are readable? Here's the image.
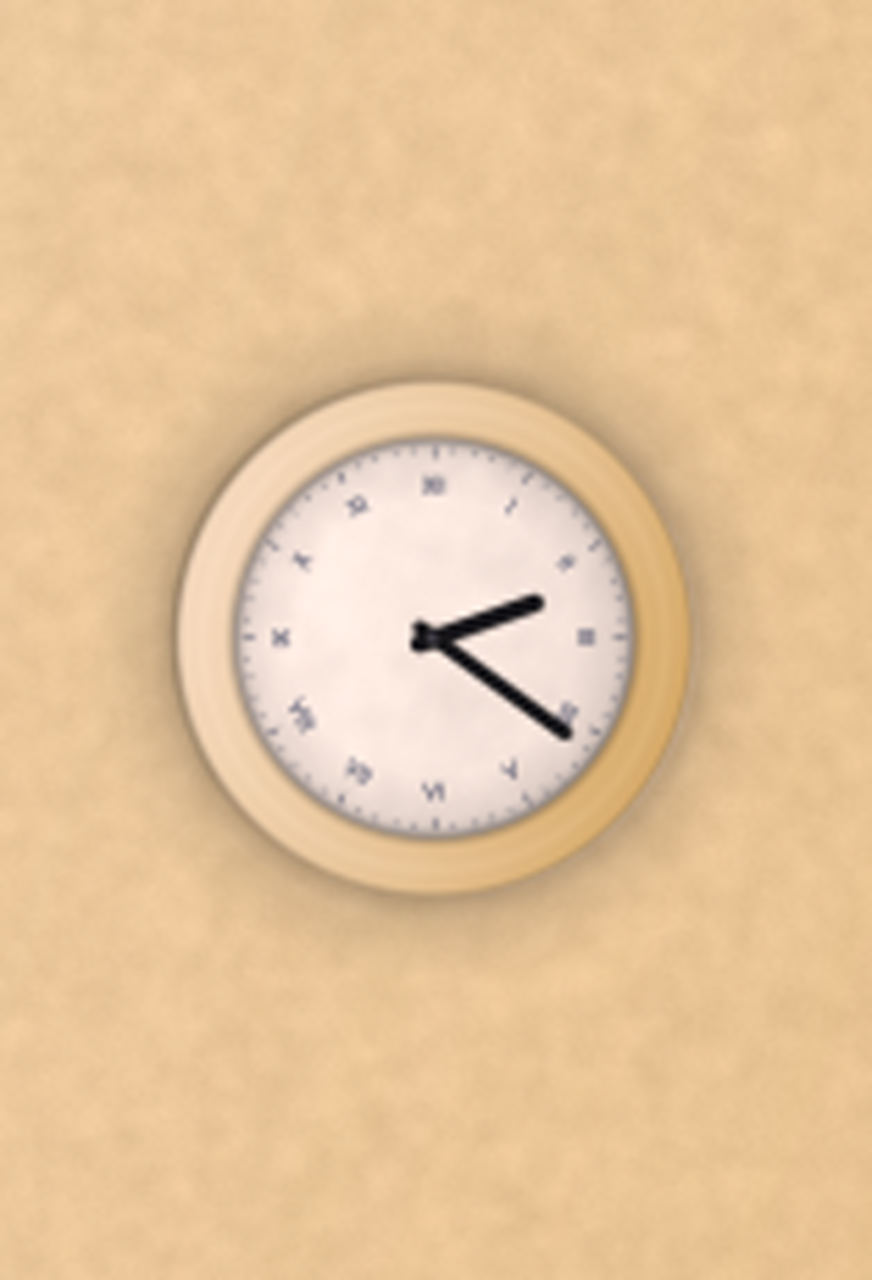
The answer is 2:21
